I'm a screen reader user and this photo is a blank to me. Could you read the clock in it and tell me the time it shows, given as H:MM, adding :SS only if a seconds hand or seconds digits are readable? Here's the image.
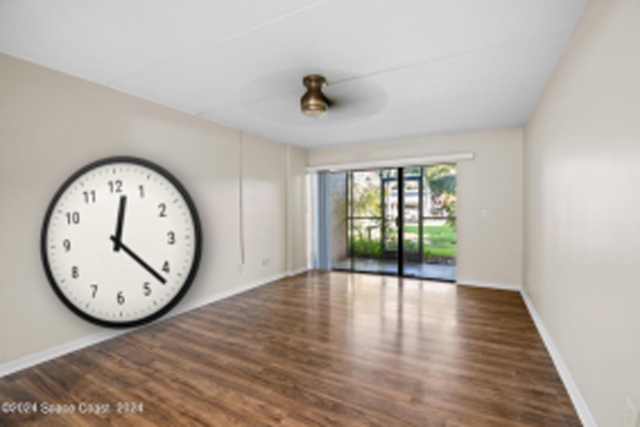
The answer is 12:22
